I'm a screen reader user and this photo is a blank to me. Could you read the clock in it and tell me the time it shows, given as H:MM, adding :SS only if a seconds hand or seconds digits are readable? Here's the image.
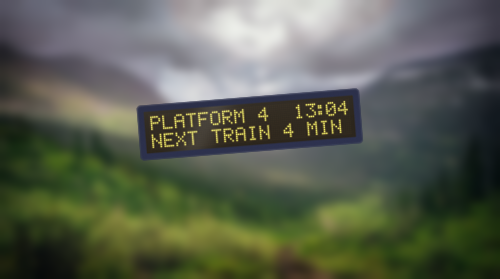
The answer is 13:04
